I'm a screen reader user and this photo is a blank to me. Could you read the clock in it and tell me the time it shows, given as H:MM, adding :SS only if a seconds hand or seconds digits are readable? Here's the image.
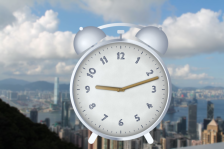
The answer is 9:12
